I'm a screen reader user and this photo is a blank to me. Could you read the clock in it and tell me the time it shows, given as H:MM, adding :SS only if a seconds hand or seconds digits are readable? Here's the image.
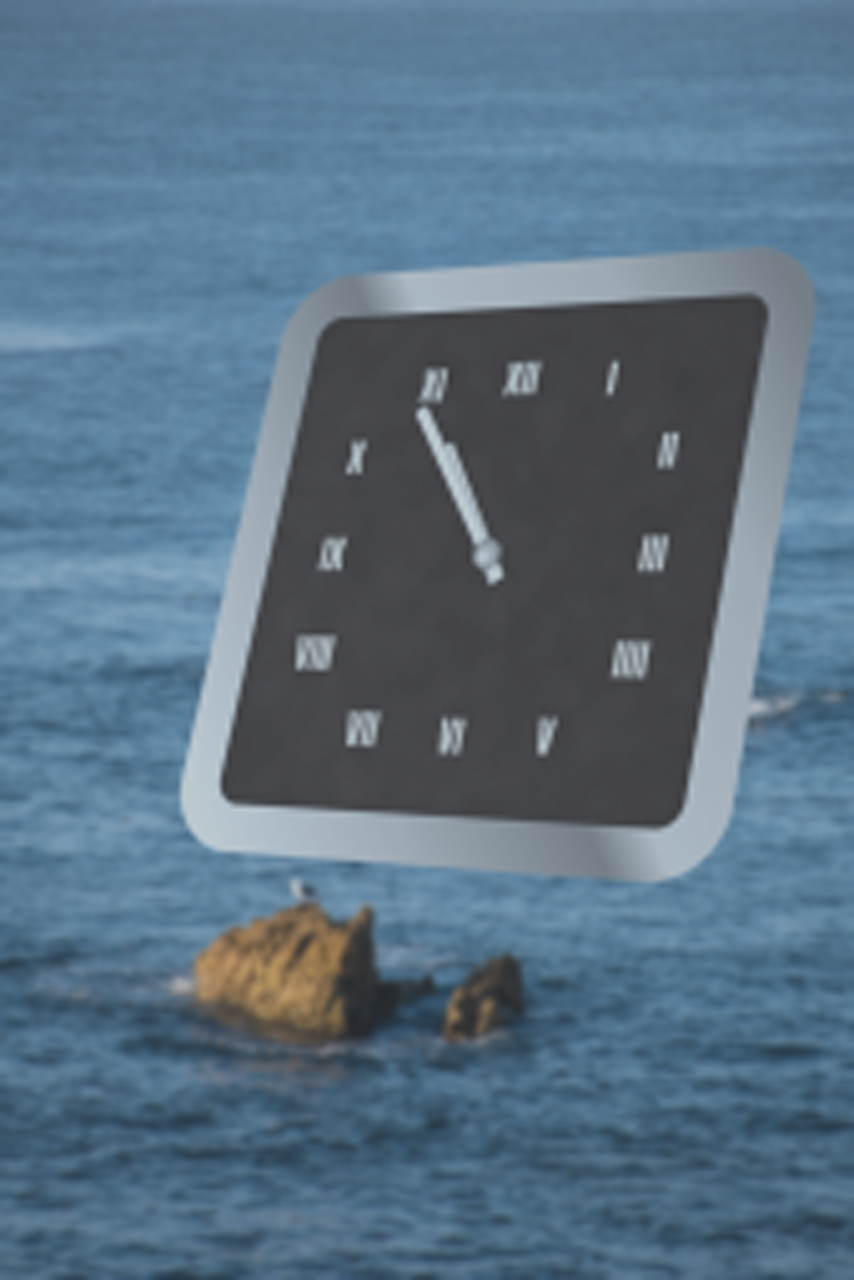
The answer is 10:54
